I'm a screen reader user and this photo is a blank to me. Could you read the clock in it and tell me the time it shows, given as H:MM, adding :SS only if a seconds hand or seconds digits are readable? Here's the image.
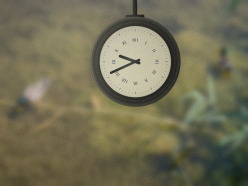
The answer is 9:41
